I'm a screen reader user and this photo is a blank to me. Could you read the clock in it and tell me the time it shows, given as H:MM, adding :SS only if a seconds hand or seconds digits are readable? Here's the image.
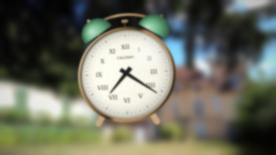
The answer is 7:21
